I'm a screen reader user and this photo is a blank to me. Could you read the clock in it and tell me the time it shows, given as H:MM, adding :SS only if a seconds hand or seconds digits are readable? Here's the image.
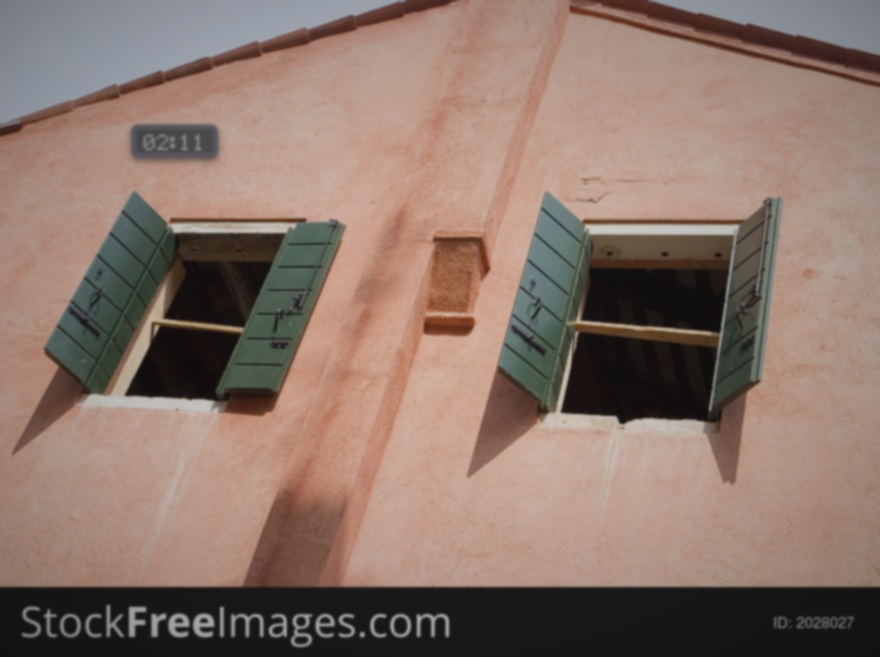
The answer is 2:11
